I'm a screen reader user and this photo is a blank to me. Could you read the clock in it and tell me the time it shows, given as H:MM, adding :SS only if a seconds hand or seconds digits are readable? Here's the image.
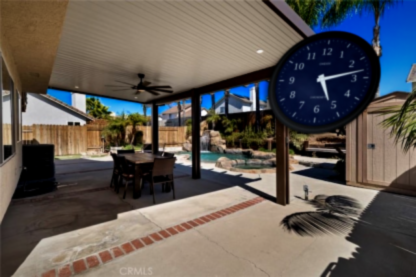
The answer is 5:13
